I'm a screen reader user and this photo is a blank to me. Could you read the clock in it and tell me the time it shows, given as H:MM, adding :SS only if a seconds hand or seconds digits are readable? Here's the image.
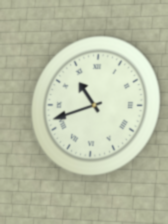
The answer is 10:42
